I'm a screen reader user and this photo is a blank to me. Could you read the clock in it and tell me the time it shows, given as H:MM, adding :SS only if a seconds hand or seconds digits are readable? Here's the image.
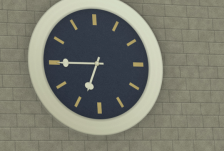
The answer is 6:45
